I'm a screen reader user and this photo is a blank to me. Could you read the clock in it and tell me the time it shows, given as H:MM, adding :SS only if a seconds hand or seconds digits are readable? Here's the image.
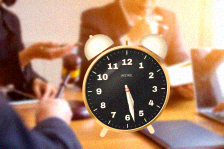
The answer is 5:28
